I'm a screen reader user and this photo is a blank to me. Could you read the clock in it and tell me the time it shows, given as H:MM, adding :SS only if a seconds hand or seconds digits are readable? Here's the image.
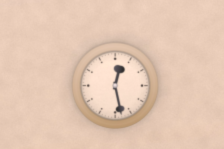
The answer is 12:28
